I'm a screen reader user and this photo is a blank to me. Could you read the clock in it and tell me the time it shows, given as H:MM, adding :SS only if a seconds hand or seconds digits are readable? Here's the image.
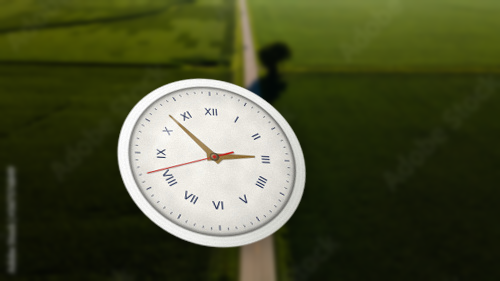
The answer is 2:52:42
